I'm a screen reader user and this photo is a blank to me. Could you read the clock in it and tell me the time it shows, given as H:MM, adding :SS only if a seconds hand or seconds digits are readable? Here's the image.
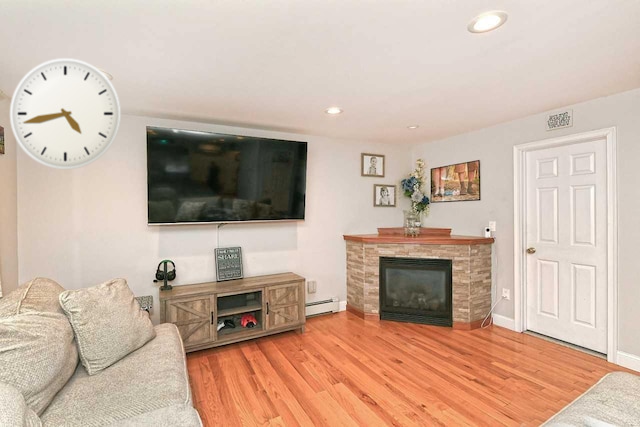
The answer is 4:43
